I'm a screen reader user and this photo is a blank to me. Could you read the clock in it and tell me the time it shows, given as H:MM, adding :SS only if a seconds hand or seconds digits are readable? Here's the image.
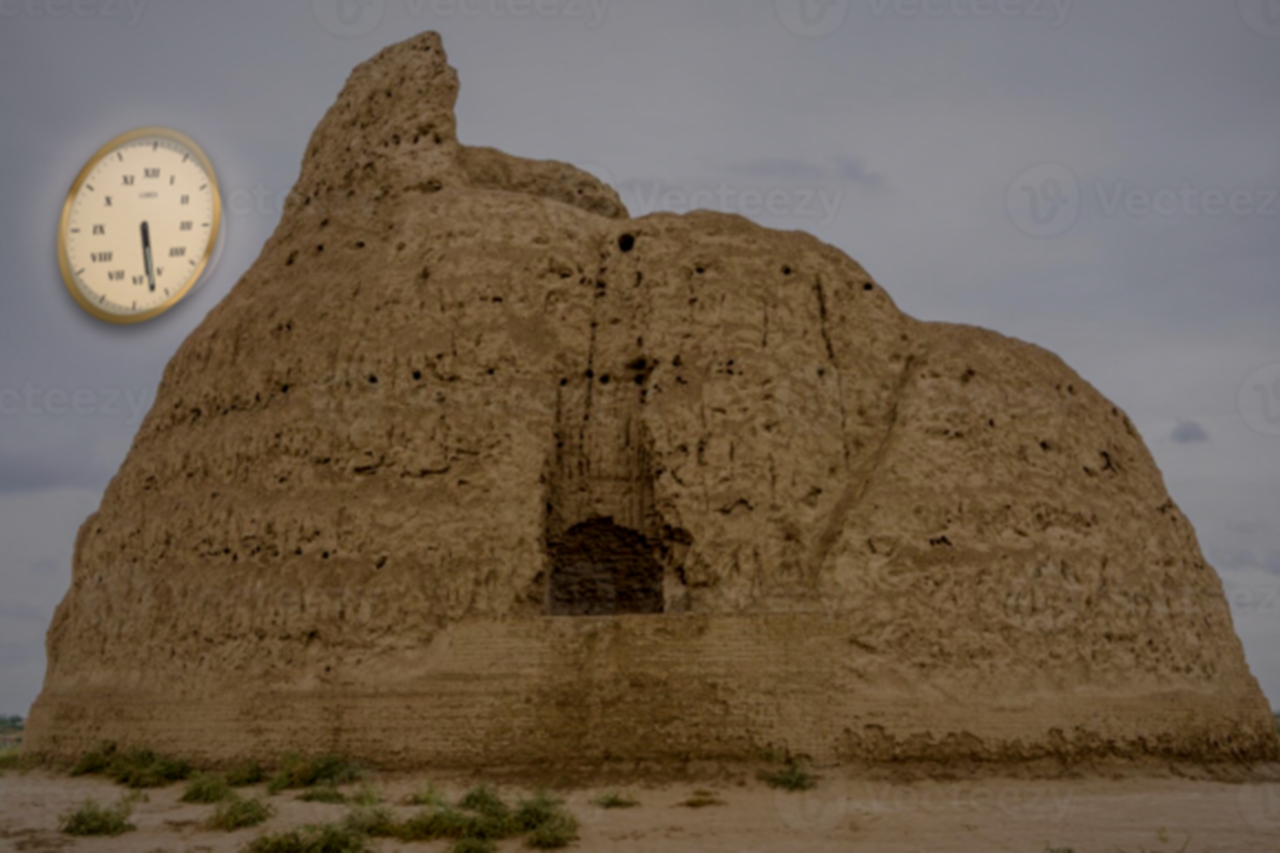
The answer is 5:27
